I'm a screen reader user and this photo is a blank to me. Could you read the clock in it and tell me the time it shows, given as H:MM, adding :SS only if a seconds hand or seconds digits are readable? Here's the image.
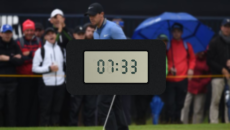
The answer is 7:33
